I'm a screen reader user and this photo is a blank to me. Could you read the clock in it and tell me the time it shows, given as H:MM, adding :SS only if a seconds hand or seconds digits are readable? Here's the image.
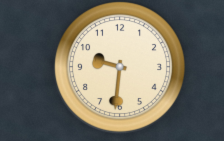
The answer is 9:31
